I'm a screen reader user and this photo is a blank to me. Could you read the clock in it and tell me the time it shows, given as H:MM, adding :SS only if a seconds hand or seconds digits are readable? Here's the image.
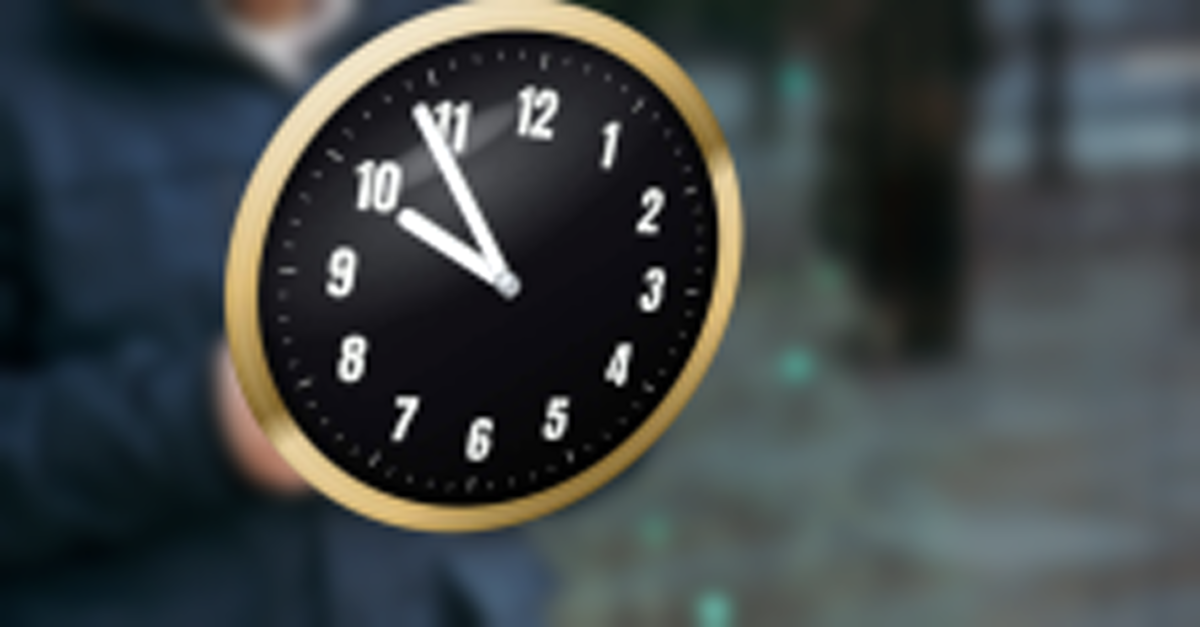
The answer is 9:54
